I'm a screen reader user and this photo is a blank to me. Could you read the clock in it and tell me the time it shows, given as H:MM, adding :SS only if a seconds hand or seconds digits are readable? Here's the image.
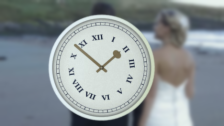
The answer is 1:53
